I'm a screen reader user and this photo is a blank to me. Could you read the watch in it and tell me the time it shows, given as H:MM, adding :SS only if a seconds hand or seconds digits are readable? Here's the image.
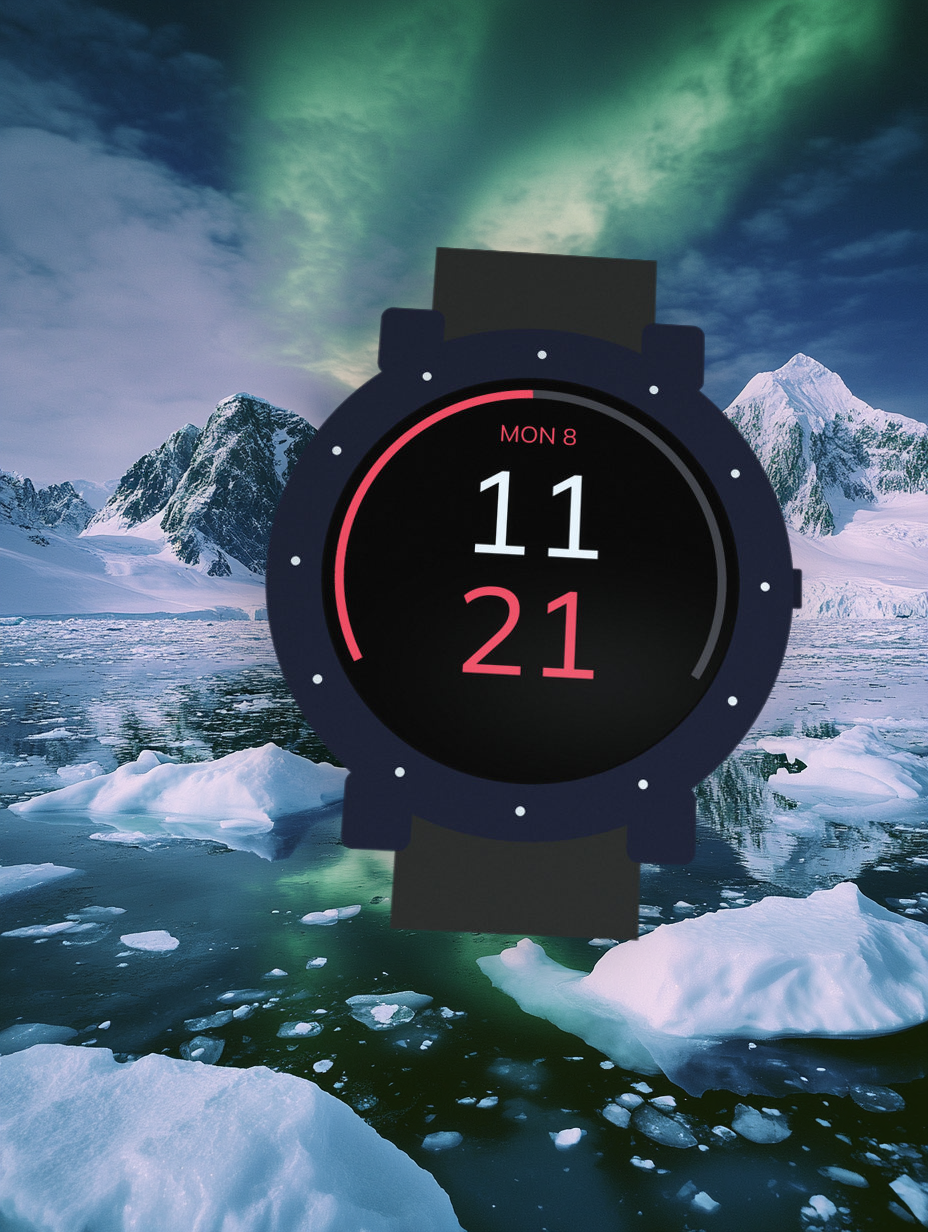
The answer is 11:21
